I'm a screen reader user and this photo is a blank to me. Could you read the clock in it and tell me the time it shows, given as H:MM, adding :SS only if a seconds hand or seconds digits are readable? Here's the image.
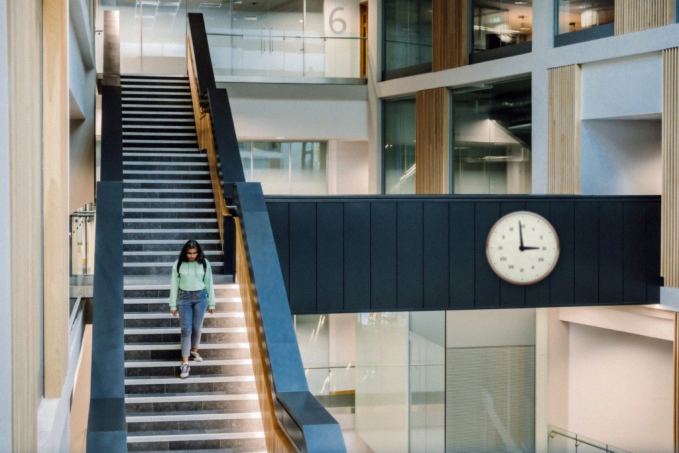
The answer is 2:59
